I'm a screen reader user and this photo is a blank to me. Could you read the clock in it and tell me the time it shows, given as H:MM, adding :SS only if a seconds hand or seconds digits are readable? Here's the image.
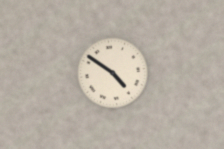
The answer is 4:52
